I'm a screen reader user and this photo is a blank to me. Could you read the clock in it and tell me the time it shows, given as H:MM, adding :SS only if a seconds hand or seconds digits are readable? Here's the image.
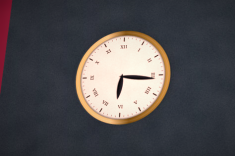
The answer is 6:16
